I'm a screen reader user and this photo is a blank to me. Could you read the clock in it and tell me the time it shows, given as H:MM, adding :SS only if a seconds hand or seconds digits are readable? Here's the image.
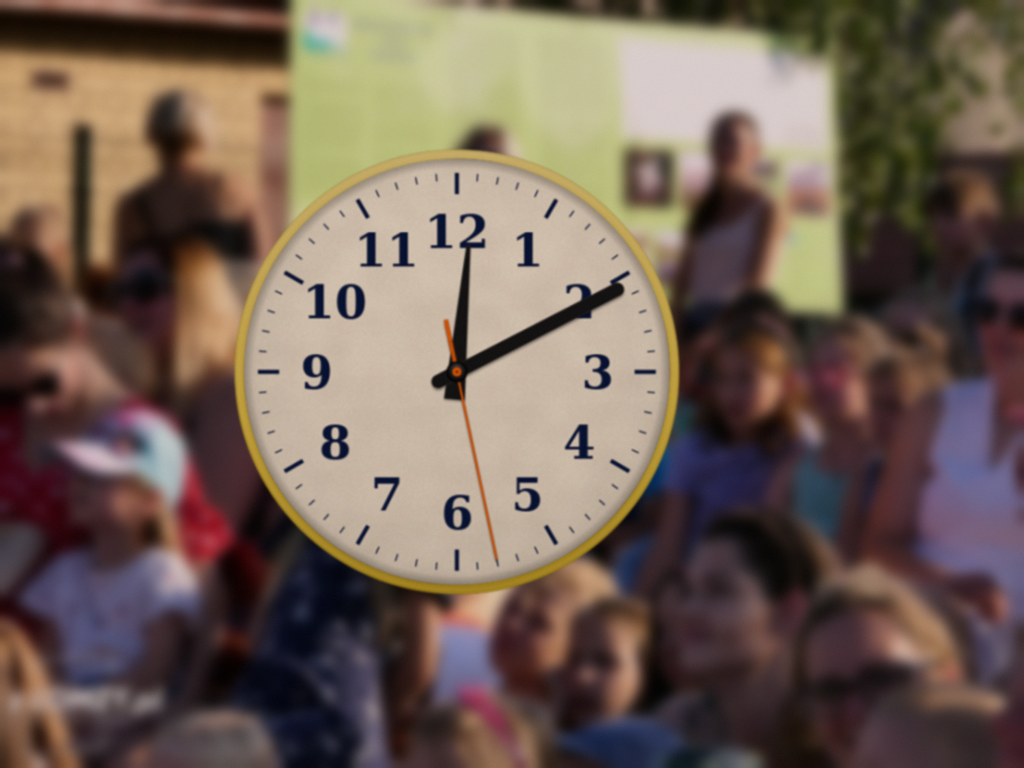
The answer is 12:10:28
